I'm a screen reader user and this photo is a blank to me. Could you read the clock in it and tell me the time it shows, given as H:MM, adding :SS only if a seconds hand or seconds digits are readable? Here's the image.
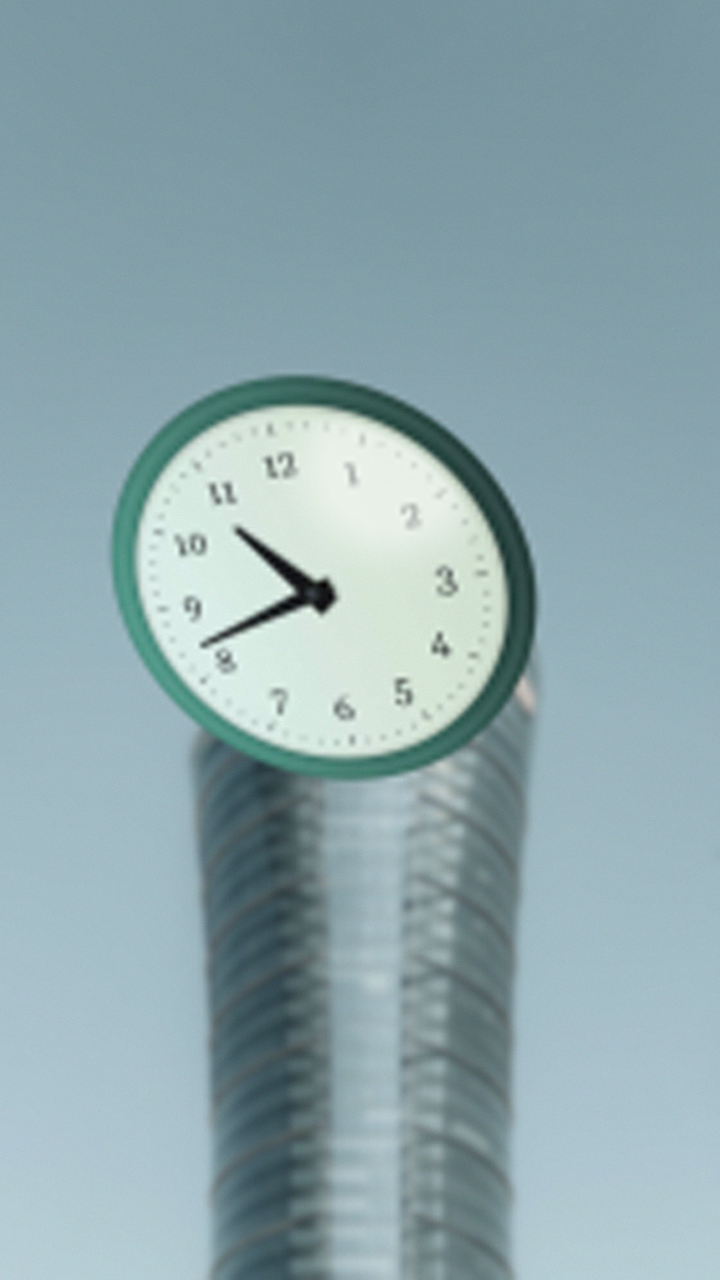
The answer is 10:42
